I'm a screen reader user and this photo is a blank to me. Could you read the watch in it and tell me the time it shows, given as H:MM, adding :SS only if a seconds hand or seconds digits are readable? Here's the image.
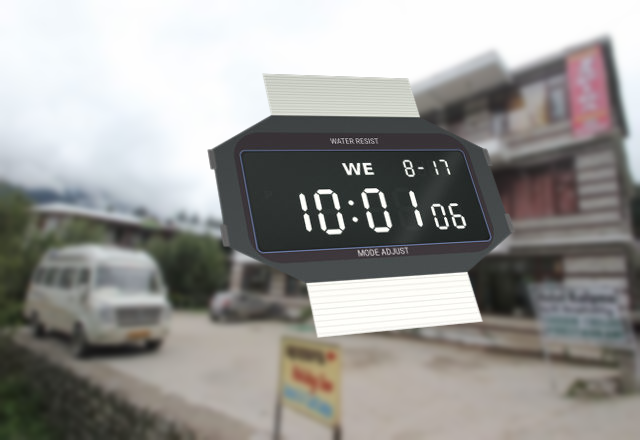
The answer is 10:01:06
